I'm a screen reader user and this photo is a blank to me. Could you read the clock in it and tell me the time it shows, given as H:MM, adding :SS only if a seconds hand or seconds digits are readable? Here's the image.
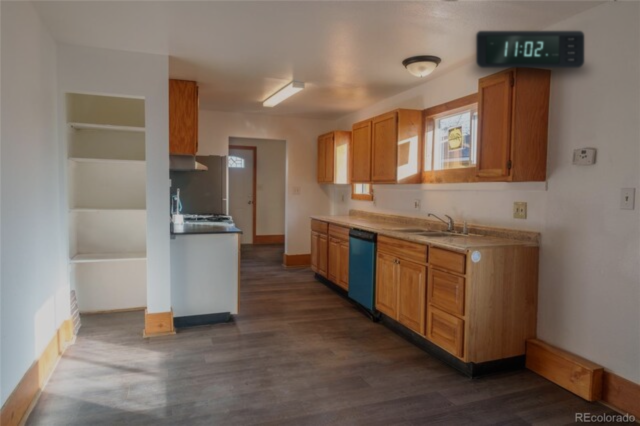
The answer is 11:02
